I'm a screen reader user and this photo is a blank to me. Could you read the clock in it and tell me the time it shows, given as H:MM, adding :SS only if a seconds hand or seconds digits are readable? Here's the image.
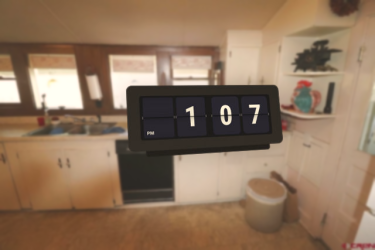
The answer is 1:07
